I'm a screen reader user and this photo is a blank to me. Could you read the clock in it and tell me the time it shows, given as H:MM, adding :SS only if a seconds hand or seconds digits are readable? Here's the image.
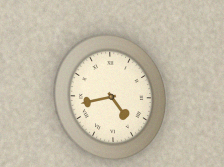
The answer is 4:43
